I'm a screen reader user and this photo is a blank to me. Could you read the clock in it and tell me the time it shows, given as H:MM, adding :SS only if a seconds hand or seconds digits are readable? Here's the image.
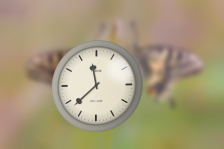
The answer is 11:38
